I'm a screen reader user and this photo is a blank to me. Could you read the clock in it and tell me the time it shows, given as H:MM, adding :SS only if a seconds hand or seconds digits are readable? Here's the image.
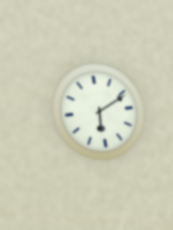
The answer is 6:11
